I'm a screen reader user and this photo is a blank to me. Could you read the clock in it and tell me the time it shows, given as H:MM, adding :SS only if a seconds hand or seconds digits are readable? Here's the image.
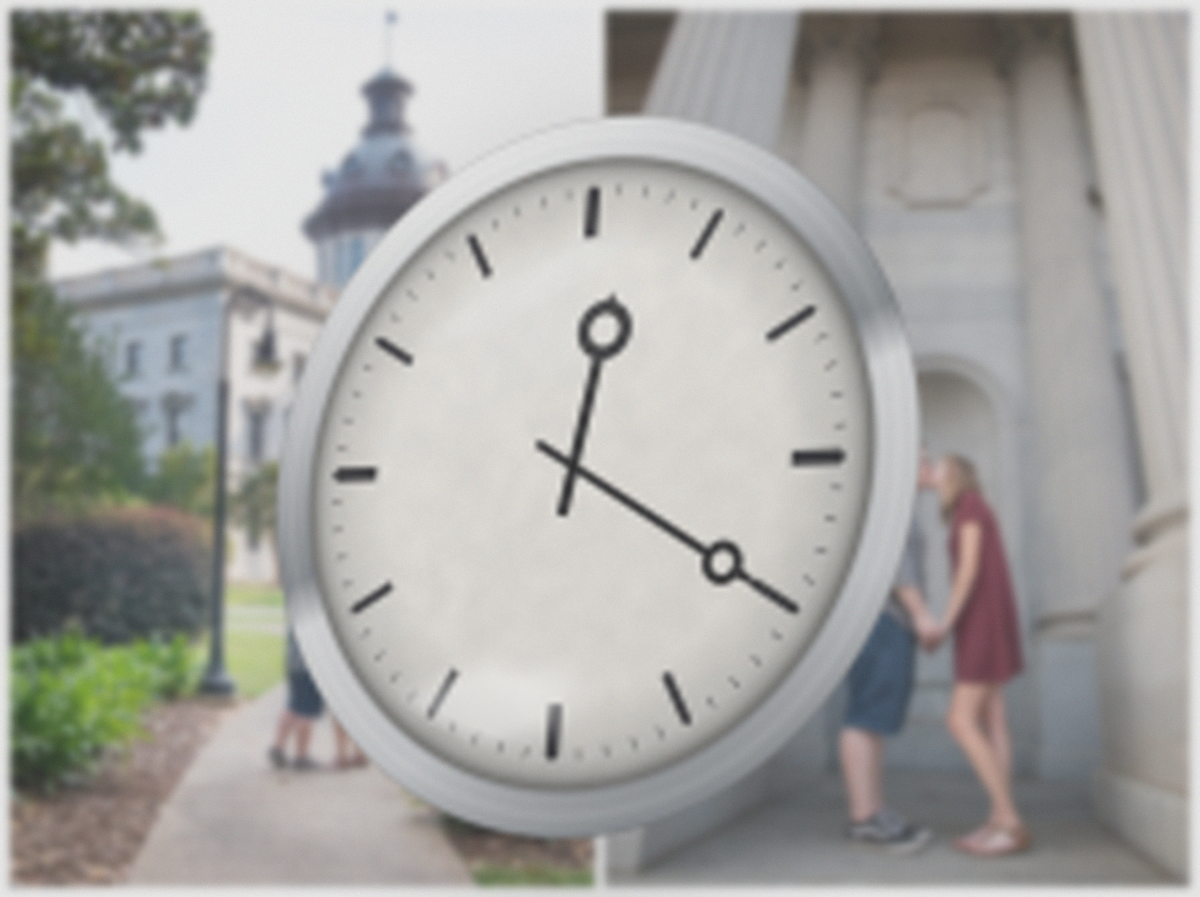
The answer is 12:20
